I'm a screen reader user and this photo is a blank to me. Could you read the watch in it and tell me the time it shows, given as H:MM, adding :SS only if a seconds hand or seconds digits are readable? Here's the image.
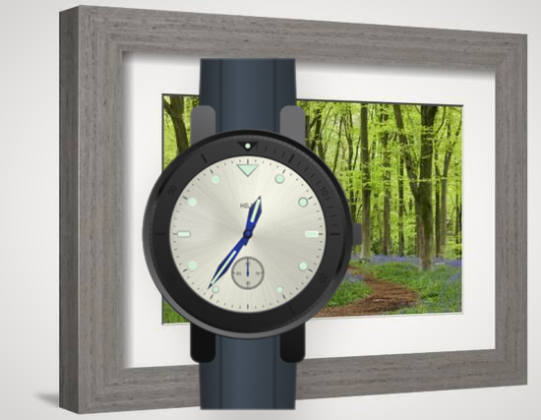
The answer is 12:36
